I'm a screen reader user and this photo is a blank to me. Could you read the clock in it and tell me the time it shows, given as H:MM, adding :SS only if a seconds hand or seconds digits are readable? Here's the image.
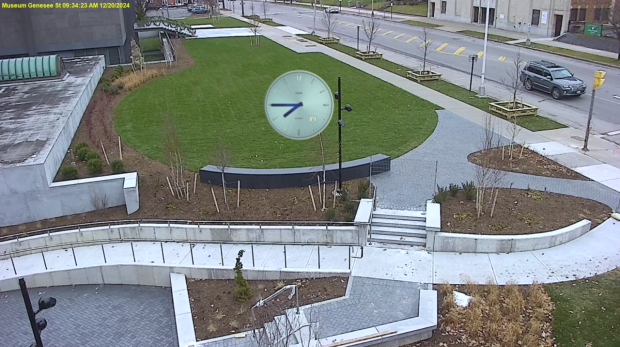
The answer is 7:45
